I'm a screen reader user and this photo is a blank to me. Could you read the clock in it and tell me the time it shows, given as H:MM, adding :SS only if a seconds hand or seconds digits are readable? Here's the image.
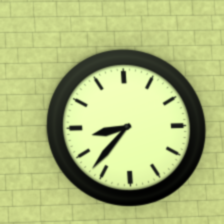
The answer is 8:37
